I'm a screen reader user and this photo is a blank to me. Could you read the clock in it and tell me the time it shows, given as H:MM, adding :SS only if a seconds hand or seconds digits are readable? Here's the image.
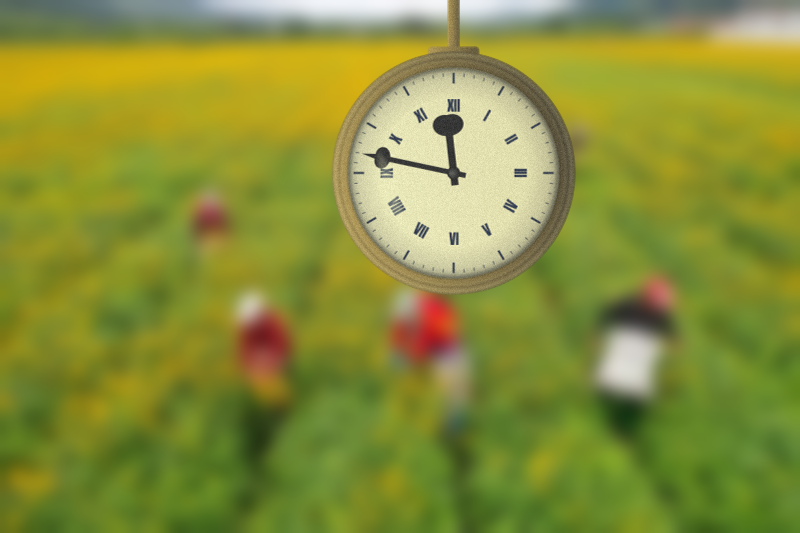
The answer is 11:47
